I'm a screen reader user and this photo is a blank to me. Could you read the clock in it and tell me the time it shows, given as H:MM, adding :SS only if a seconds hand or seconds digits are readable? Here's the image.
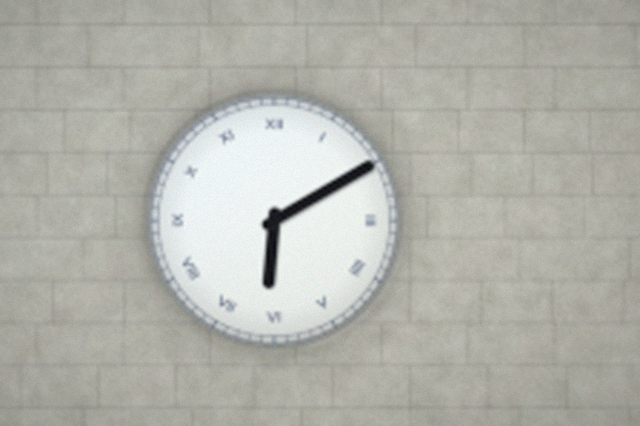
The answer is 6:10
